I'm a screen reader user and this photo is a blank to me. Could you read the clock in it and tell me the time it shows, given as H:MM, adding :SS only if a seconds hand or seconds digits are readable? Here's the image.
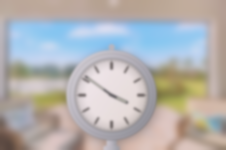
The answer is 3:51
